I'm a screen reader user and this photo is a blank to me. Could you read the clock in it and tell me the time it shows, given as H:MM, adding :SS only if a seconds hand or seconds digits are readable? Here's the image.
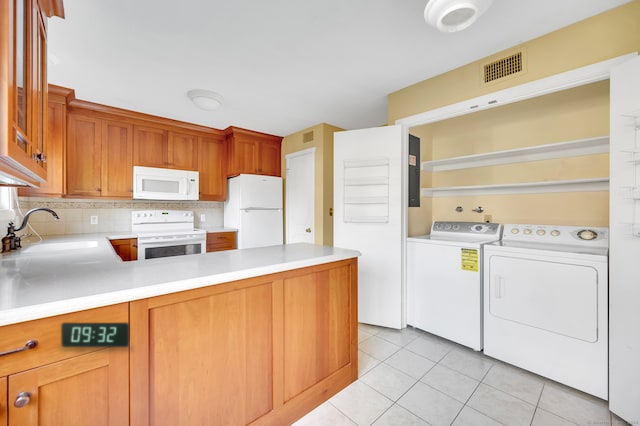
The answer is 9:32
